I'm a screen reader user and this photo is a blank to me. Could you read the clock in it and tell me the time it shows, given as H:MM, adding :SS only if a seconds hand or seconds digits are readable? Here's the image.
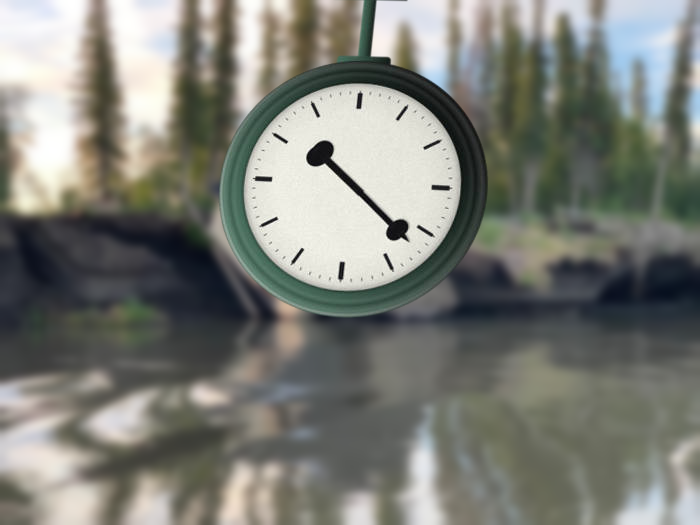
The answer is 10:22
